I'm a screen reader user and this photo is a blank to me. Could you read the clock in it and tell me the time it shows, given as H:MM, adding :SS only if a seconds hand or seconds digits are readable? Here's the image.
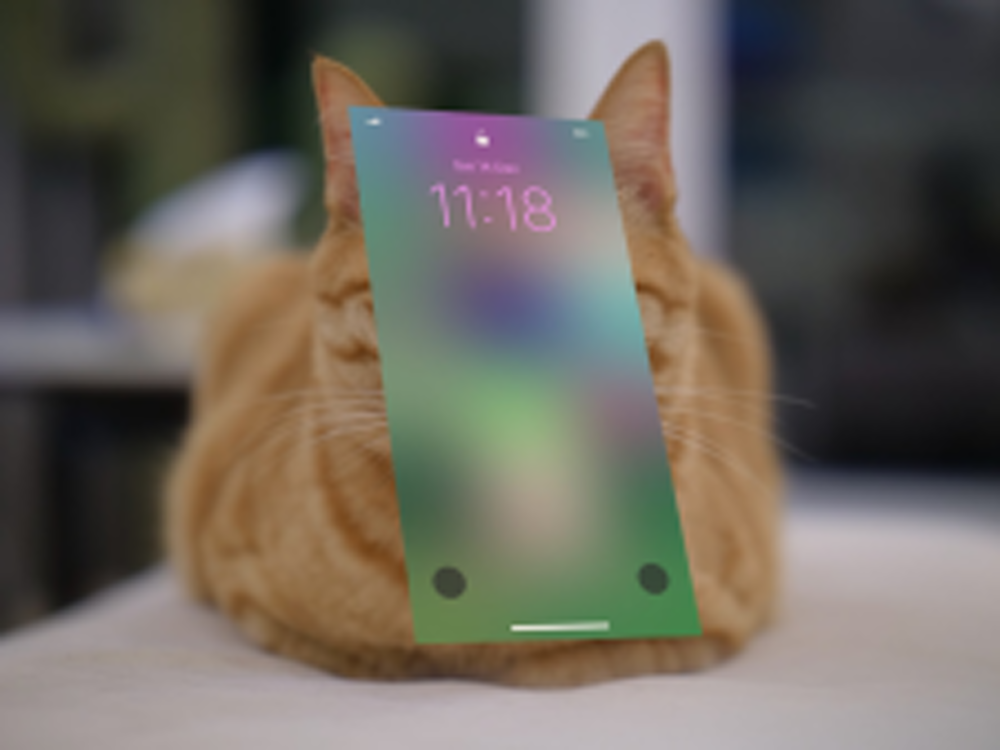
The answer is 11:18
